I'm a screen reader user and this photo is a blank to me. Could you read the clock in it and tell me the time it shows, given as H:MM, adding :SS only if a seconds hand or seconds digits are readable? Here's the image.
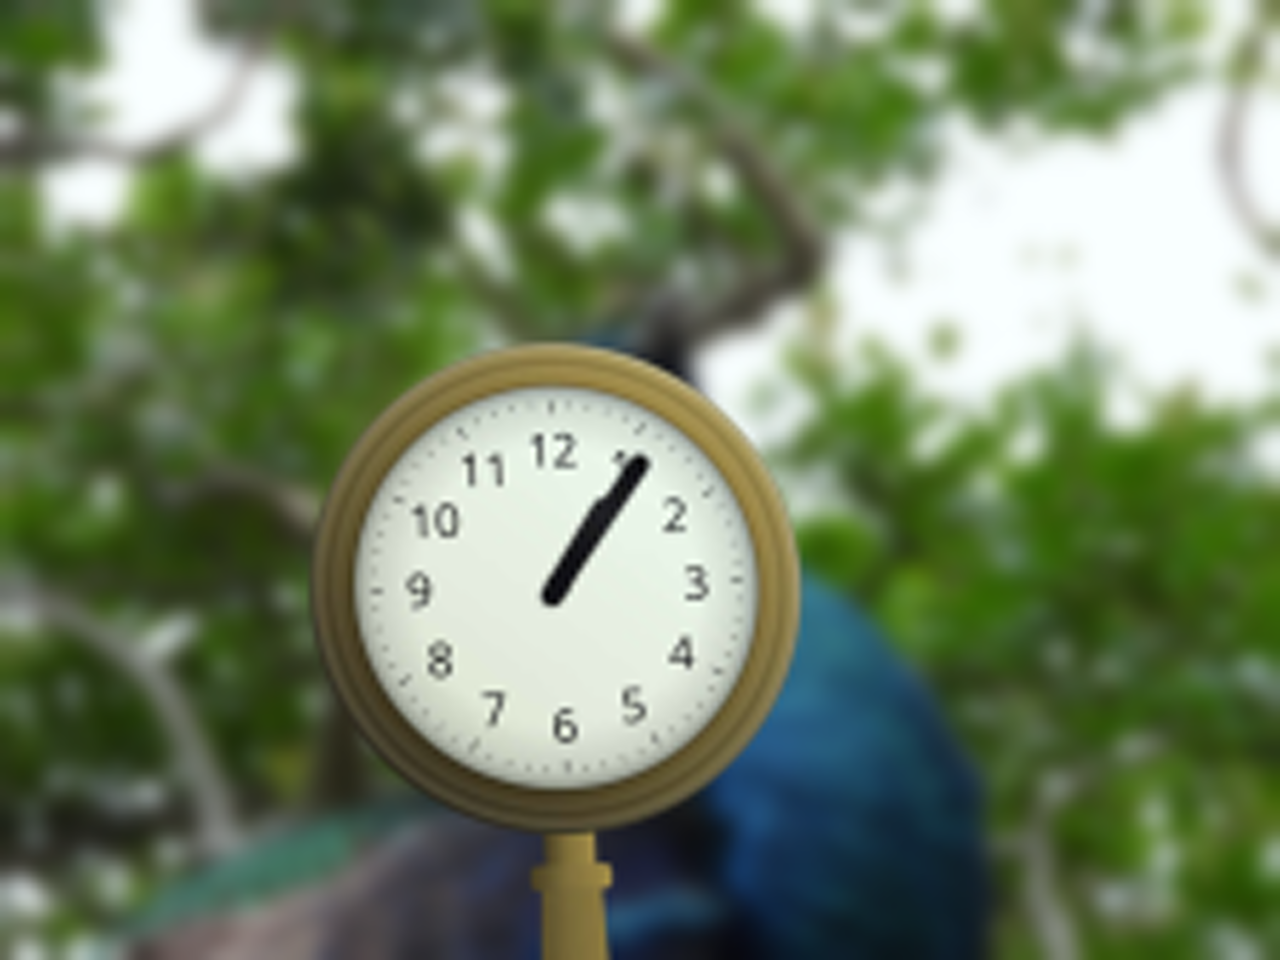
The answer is 1:06
